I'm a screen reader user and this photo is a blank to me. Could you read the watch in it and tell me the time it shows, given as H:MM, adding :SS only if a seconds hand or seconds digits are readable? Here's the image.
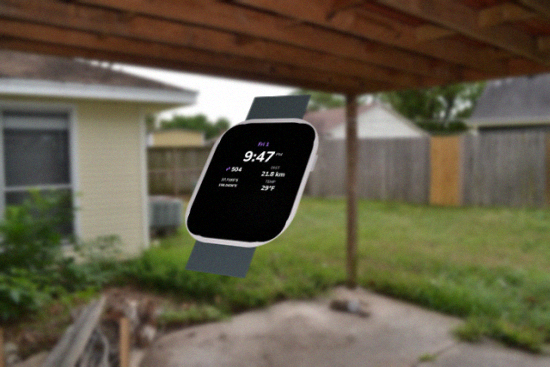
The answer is 9:47
